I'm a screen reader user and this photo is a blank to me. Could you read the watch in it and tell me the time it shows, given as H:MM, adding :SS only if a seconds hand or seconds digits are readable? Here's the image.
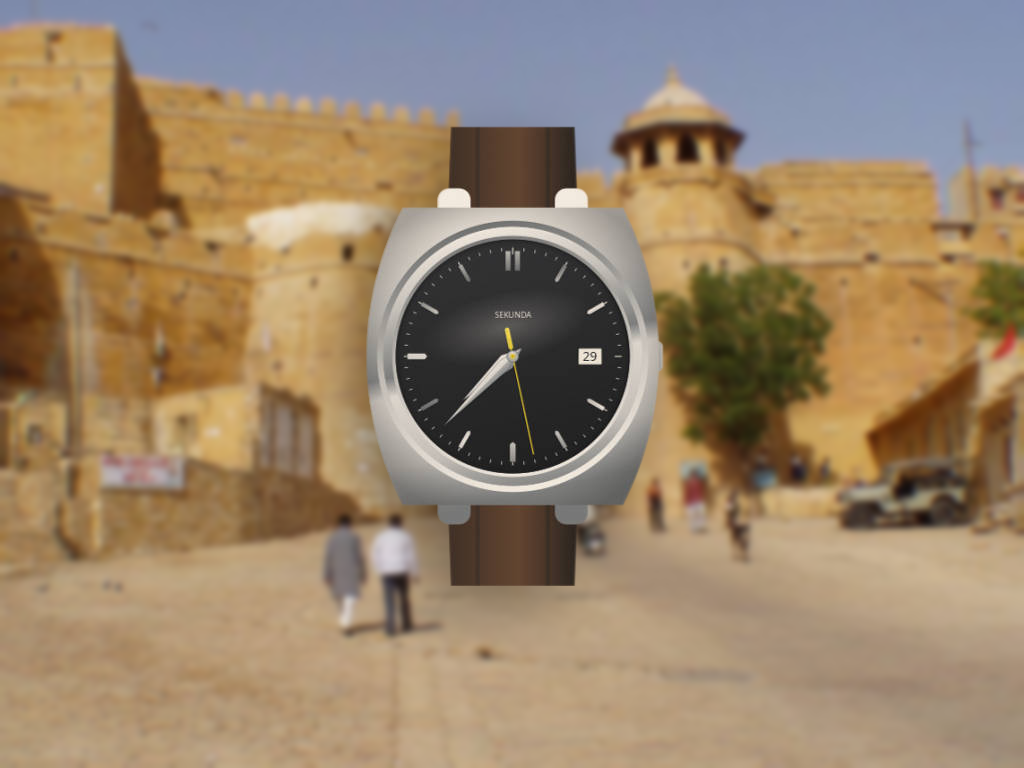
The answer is 7:37:28
